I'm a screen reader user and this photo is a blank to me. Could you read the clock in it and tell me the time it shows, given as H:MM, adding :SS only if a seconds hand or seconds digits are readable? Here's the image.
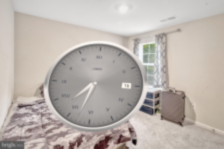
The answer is 7:33
